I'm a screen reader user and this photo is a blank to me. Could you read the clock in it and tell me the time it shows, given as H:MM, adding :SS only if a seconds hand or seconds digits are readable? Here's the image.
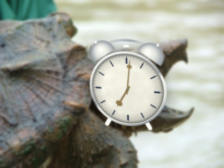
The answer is 7:01
